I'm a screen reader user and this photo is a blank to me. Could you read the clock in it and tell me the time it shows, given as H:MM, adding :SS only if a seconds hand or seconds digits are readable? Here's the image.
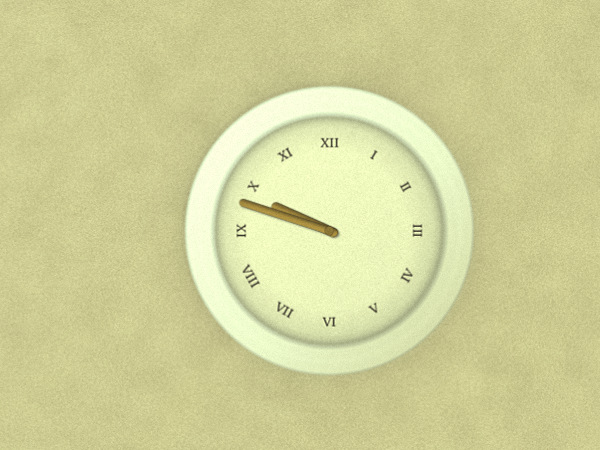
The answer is 9:48
